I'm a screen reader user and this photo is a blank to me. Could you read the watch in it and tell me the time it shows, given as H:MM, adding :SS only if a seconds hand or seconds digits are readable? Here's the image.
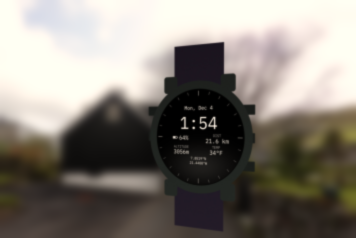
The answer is 1:54
